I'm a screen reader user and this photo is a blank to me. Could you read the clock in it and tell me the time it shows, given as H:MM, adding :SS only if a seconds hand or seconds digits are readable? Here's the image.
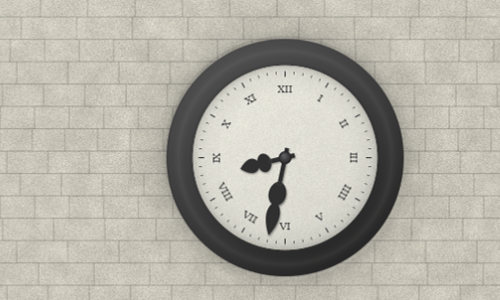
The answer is 8:32
